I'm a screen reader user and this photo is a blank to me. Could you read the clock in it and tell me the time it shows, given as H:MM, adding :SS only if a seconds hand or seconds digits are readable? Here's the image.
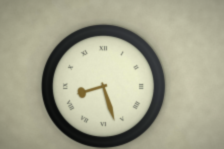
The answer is 8:27
